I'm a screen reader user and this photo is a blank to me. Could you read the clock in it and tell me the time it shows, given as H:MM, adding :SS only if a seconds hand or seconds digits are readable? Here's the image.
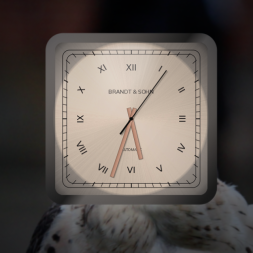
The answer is 5:33:06
